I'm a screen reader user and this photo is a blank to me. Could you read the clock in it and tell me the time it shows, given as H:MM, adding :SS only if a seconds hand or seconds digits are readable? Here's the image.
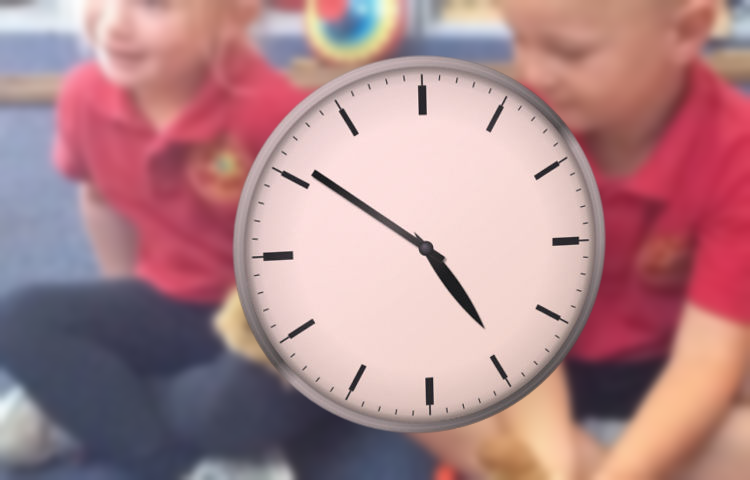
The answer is 4:51
